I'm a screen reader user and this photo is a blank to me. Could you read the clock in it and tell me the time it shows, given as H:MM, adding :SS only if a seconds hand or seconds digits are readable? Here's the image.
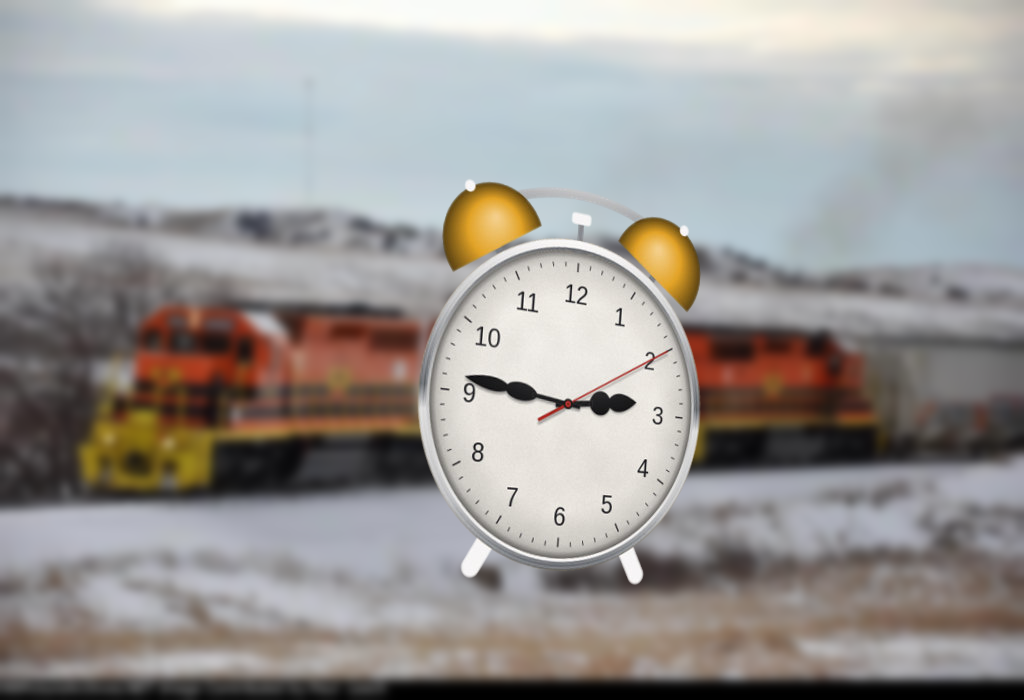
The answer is 2:46:10
